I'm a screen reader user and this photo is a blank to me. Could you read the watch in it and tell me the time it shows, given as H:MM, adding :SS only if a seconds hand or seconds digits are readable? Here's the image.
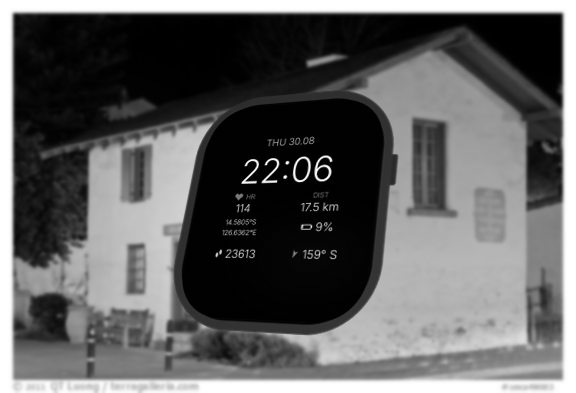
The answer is 22:06
